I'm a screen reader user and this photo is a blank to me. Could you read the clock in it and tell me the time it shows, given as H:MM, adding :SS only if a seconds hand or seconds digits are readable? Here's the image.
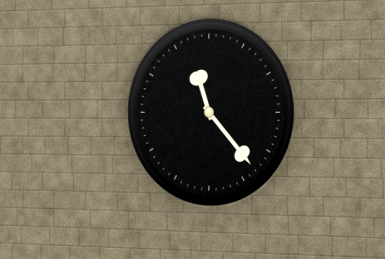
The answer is 11:23
